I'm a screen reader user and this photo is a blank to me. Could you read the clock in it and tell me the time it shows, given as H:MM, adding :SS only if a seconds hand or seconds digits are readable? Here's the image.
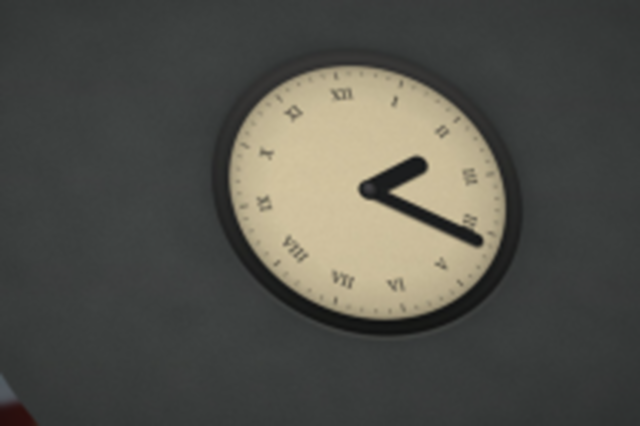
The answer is 2:21
